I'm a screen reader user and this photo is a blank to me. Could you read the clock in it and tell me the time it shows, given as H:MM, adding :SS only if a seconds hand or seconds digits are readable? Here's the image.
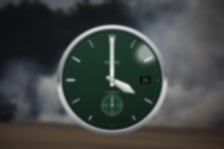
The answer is 4:00
